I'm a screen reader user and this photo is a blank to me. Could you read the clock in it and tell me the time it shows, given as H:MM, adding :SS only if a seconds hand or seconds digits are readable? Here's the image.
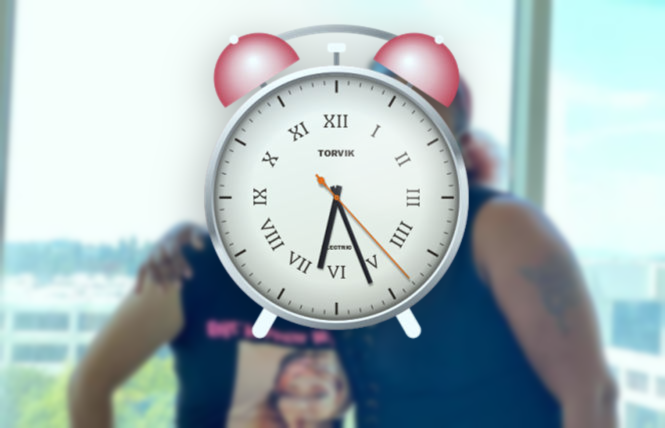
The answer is 6:26:23
